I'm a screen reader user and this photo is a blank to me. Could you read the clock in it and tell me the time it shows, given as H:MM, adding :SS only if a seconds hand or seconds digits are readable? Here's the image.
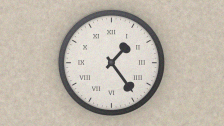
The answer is 1:24
